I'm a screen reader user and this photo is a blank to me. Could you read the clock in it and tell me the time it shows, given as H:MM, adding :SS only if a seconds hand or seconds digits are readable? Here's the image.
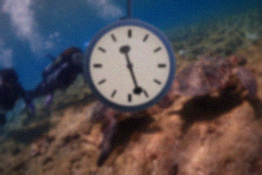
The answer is 11:27
